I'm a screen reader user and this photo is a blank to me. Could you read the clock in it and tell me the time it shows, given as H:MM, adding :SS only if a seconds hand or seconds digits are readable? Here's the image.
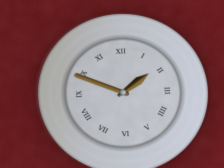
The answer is 1:49
